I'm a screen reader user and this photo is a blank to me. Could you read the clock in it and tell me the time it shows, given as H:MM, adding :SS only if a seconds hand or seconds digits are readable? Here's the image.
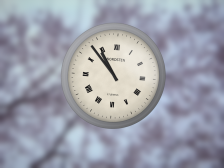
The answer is 10:53
